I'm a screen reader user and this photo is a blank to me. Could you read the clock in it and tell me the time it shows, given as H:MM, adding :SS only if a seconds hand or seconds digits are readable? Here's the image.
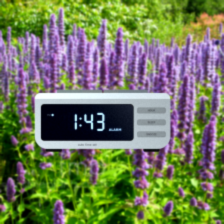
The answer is 1:43
